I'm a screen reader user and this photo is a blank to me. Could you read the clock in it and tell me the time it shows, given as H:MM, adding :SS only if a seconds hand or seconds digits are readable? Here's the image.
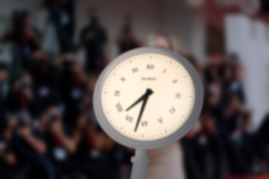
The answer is 7:32
